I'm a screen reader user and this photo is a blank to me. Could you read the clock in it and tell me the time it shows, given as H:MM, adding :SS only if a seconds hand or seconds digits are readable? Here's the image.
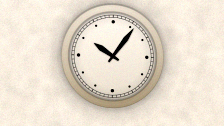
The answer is 10:06
